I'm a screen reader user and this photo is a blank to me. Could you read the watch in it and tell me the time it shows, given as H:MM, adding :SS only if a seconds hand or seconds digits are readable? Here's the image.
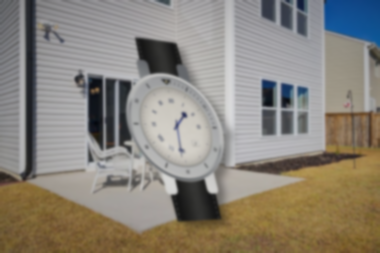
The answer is 1:31
